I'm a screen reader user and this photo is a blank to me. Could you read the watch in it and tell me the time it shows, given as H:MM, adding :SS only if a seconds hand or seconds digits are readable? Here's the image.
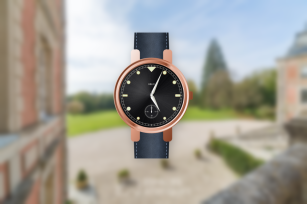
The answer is 5:04
